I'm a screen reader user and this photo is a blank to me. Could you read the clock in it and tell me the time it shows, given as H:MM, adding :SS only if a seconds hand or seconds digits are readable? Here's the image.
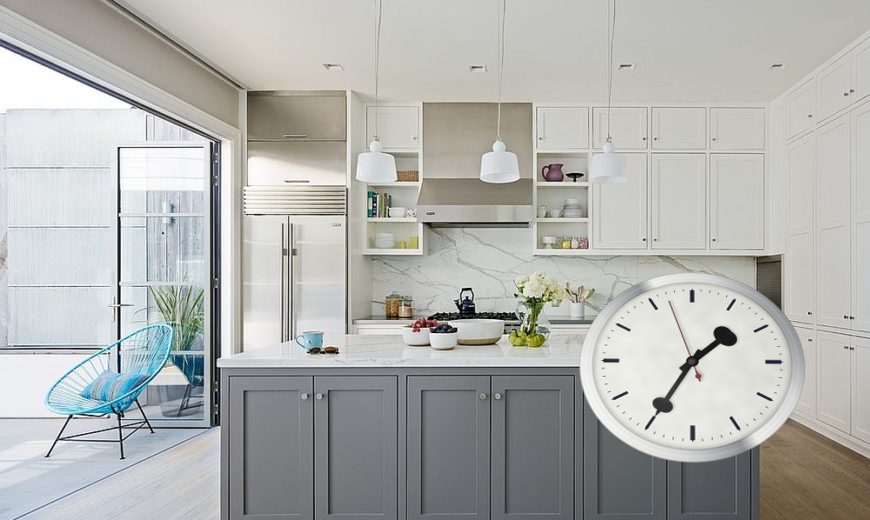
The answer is 1:34:57
